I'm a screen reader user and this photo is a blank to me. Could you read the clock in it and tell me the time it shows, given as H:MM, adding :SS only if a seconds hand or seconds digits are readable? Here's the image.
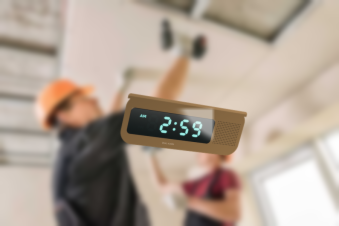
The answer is 2:59
